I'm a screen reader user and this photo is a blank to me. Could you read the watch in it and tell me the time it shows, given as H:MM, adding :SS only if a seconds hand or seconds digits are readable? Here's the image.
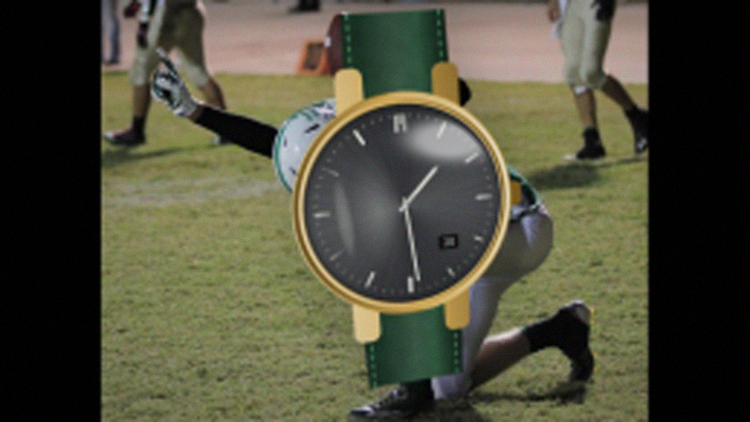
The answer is 1:29
